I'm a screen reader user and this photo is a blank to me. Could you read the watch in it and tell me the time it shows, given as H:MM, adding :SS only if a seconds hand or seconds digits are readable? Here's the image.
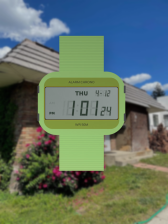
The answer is 1:01:24
